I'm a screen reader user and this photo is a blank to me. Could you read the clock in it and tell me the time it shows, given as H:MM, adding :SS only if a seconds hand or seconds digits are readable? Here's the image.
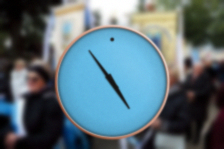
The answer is 4:54
